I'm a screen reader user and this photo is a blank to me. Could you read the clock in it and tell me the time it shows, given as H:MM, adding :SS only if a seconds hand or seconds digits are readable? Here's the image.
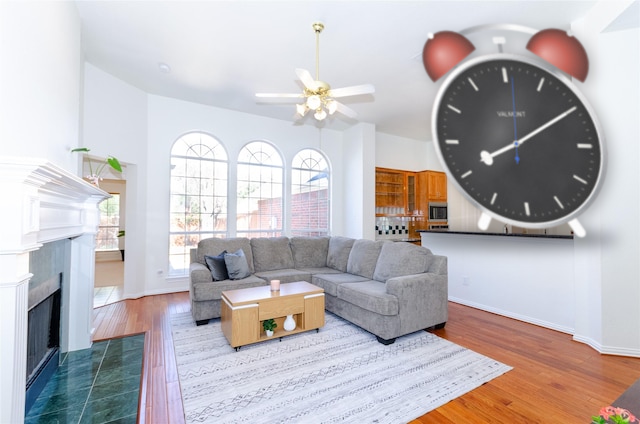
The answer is 8:10:01
